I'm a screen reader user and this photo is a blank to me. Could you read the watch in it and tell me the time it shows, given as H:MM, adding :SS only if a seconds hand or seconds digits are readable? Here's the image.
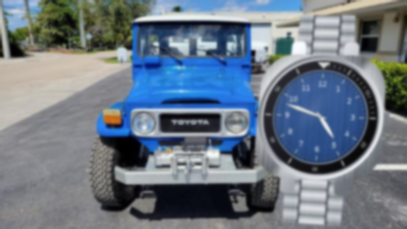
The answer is 4:48
